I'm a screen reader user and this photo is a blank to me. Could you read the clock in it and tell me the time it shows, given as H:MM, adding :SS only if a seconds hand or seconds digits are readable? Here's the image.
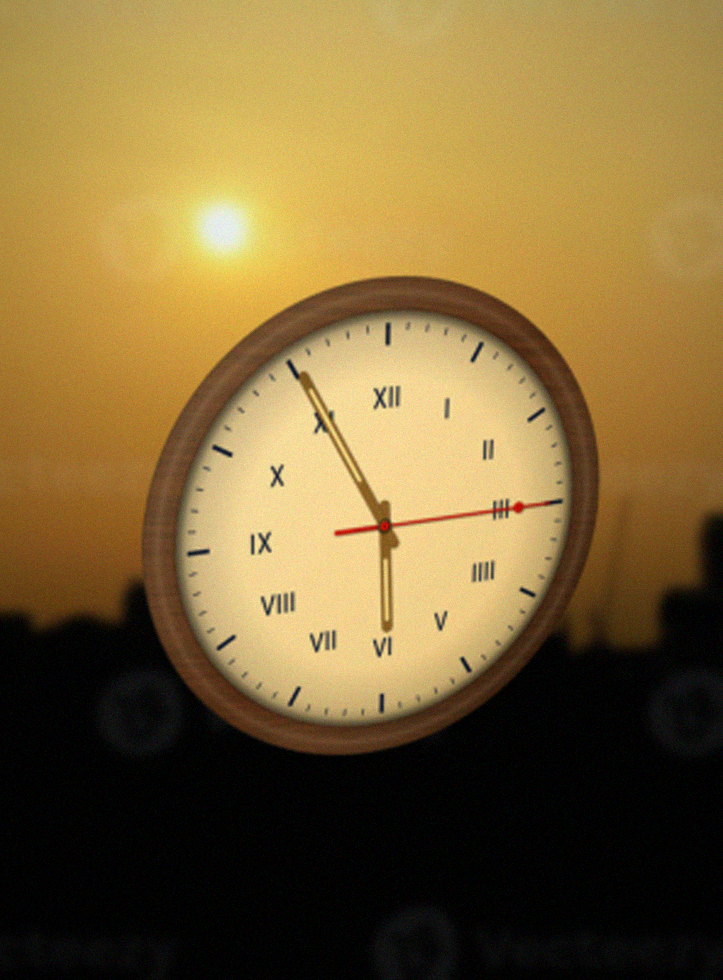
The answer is 5:55:15
